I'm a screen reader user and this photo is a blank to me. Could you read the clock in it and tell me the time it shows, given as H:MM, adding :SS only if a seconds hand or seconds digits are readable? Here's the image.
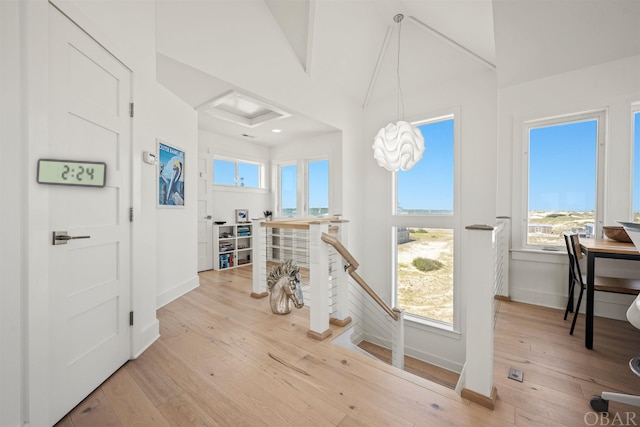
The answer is 2:24
